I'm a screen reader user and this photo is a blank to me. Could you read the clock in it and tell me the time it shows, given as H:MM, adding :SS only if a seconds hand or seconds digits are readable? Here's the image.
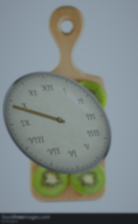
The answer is 9:49
